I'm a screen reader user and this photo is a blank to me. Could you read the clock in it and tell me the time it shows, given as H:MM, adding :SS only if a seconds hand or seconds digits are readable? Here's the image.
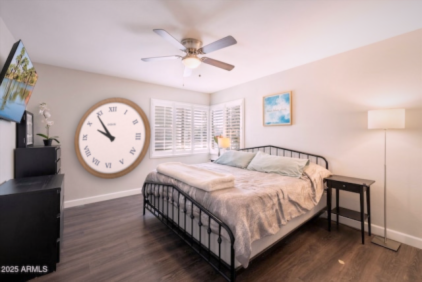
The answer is 9:54
